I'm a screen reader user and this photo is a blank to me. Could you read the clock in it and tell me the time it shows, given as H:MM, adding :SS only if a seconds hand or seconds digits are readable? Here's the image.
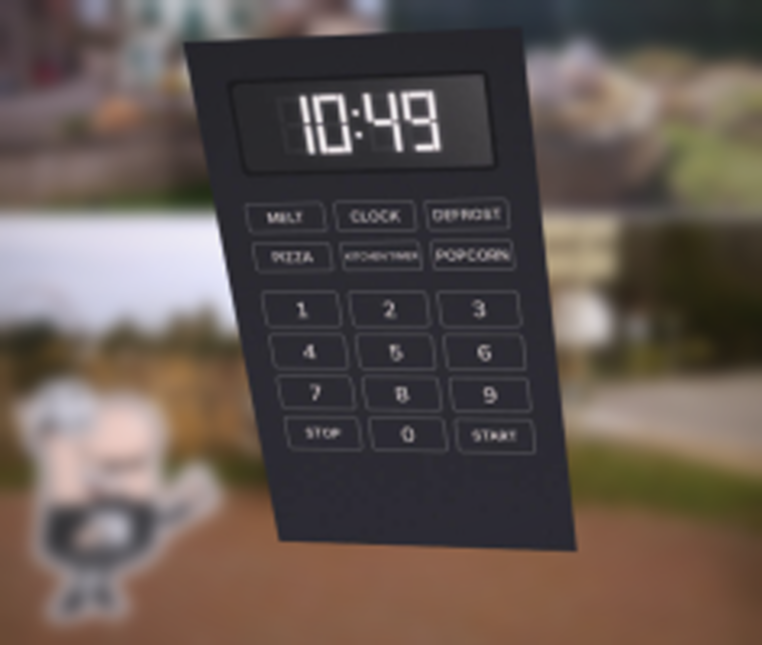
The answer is 10:49
